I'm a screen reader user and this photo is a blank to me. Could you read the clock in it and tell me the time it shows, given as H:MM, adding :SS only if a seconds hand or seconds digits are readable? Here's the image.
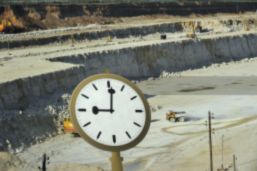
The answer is 9:01
